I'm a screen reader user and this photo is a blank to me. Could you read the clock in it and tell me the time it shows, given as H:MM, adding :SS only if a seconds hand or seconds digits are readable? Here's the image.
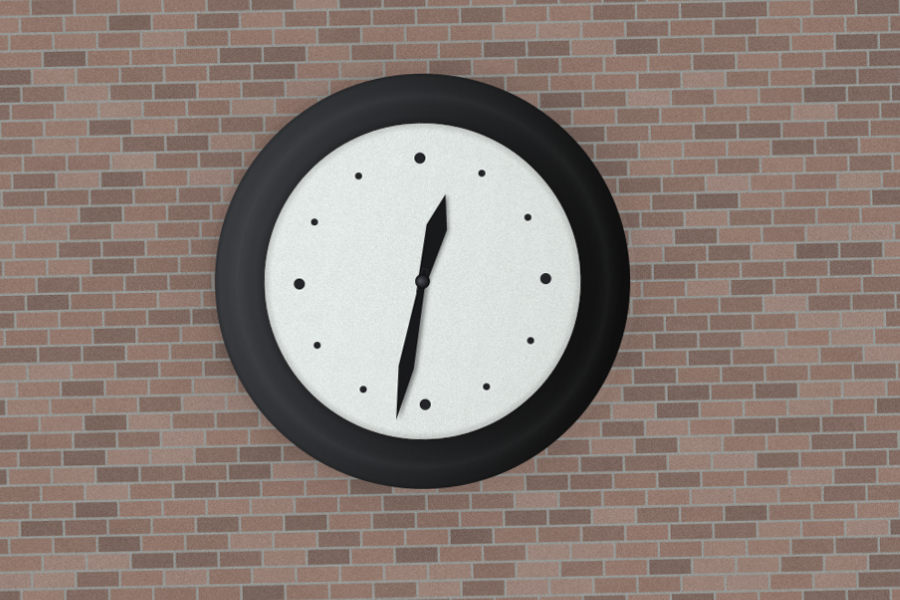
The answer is 12:32
